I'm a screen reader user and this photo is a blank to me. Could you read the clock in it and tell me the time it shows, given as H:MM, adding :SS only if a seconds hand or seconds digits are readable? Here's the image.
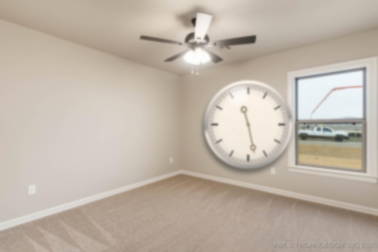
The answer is 11:28
